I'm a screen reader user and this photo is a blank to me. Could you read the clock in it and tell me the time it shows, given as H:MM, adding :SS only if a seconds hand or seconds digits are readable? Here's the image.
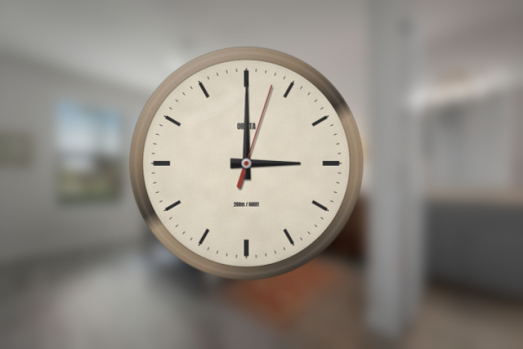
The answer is 3:00:03
